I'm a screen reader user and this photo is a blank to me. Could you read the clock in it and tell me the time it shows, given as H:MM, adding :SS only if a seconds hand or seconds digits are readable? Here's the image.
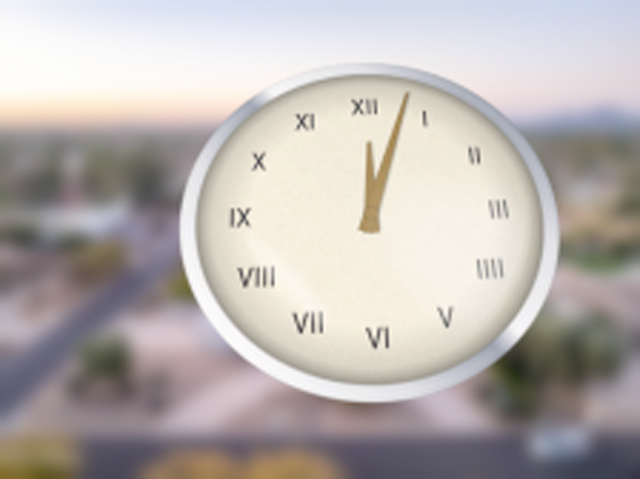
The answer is 12:03
